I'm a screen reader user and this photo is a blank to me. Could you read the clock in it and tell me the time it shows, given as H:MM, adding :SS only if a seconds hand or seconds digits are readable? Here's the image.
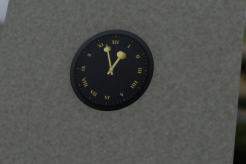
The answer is 12:57
